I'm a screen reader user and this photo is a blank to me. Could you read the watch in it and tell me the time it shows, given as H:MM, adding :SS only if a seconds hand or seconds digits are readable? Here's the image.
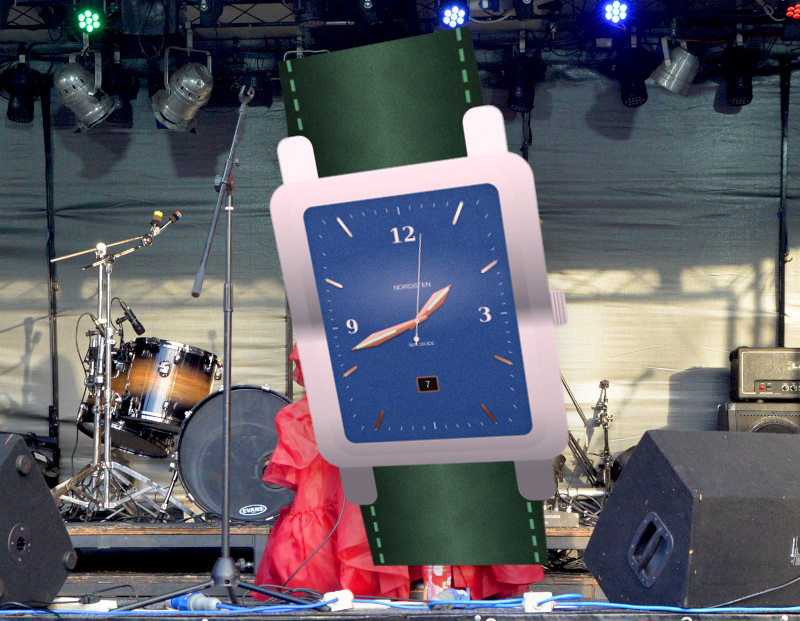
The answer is 1:42:02
